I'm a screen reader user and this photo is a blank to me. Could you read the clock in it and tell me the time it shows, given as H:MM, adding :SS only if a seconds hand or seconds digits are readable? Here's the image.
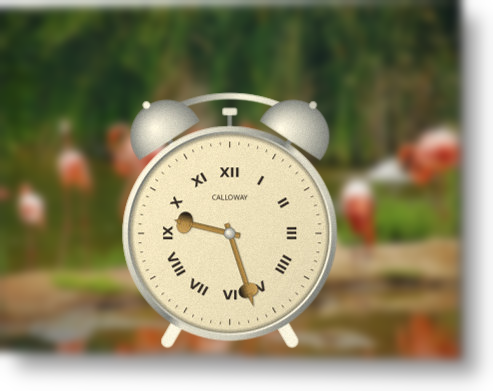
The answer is 9:27
